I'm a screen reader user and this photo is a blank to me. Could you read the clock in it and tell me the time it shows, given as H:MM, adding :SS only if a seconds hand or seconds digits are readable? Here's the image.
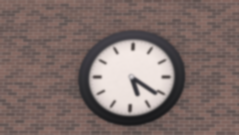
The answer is 5:21
